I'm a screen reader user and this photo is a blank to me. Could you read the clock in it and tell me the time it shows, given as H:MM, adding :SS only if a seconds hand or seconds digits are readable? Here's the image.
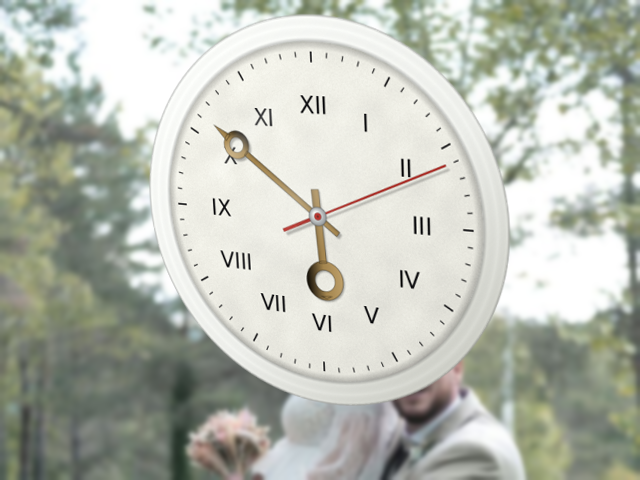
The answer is 5:51:11
